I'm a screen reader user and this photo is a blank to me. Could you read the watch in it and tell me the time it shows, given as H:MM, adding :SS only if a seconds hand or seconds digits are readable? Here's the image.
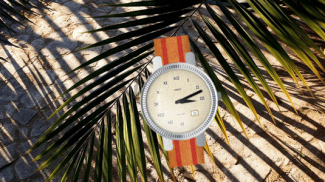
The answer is 3:12
